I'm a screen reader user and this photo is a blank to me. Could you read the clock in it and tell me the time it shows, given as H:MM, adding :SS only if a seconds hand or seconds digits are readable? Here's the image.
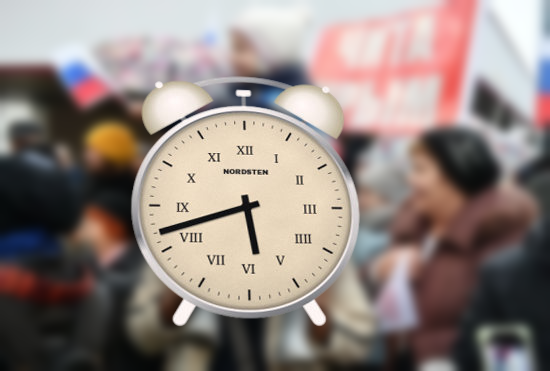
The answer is 5:42
